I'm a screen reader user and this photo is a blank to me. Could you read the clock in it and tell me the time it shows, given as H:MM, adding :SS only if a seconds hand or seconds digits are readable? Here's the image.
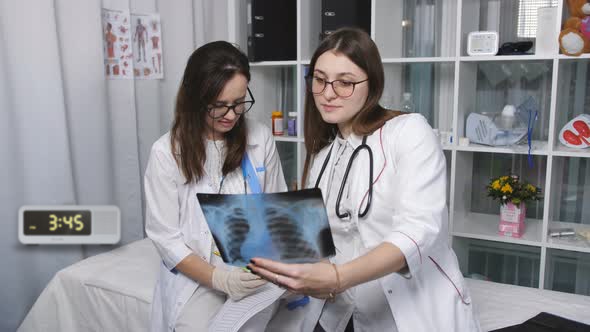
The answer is 3:45
